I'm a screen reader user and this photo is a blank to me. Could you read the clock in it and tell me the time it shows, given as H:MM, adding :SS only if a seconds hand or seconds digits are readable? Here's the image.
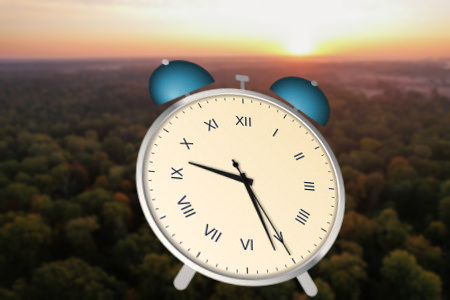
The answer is 9:26:25
